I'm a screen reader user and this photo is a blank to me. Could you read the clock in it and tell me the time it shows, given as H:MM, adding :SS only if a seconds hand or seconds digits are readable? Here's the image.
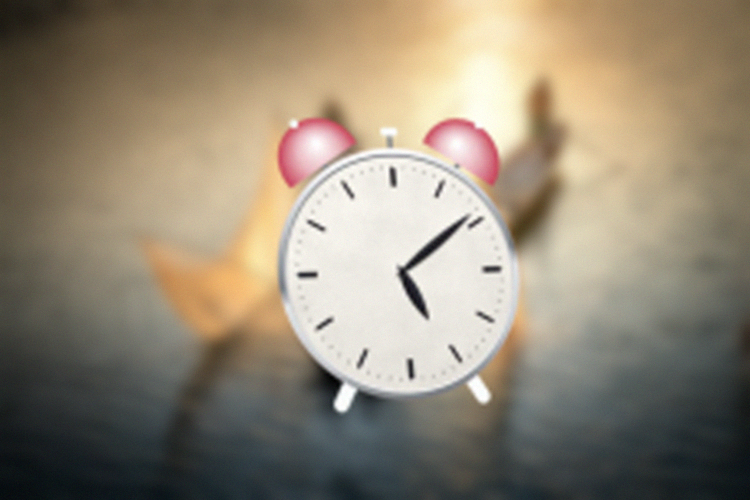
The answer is 5:09
